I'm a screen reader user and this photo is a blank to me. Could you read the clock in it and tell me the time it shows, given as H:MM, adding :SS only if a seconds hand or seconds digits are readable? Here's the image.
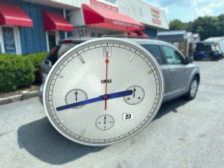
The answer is 2:43
